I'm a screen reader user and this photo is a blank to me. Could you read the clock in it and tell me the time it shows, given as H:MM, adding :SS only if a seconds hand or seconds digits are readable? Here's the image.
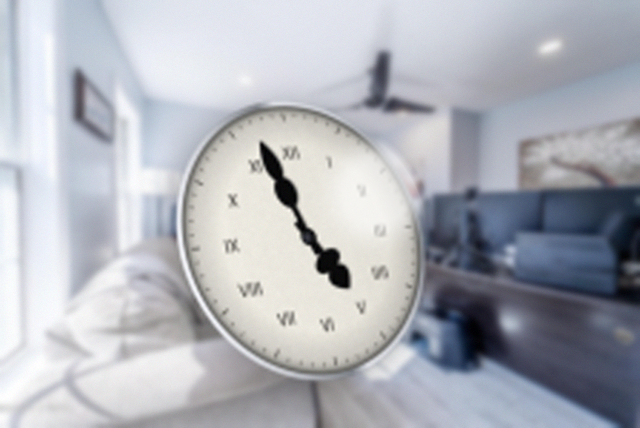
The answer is 4:57
